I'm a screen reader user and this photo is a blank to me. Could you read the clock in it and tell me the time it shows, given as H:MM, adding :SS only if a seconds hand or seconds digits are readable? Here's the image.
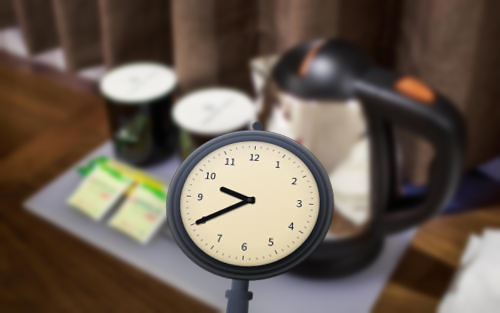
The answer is 9:40
